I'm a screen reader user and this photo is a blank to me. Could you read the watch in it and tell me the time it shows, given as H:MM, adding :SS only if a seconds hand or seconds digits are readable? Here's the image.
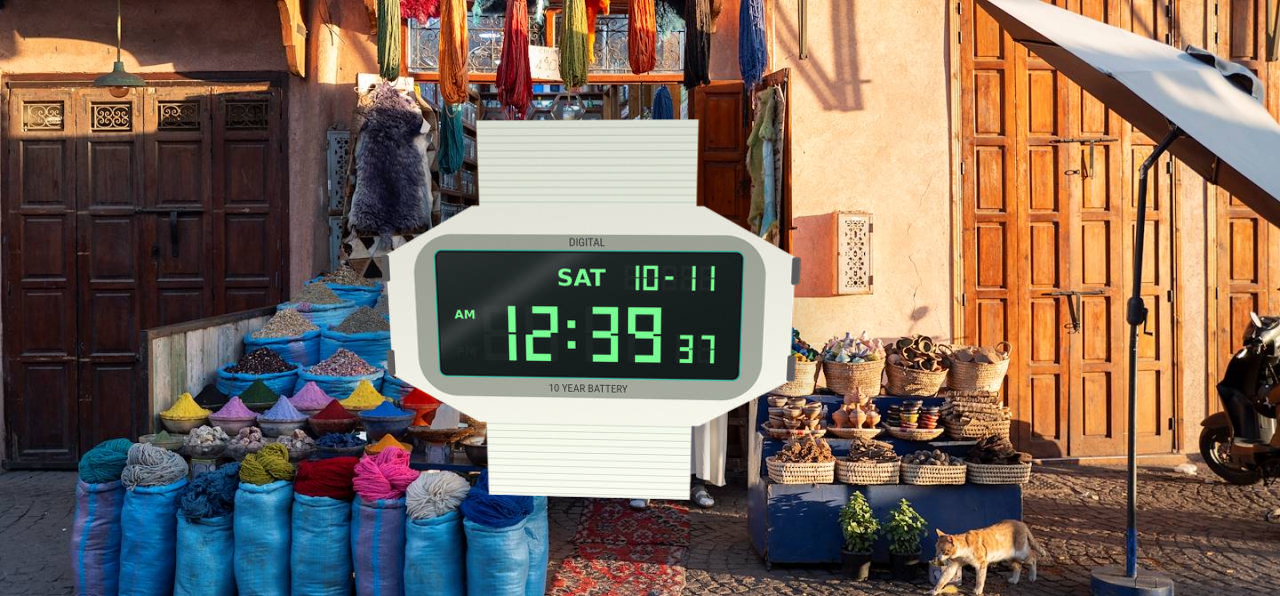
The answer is 12:39:37
